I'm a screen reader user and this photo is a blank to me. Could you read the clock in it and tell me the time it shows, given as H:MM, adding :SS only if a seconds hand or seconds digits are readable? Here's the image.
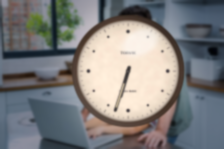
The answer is 6:33
